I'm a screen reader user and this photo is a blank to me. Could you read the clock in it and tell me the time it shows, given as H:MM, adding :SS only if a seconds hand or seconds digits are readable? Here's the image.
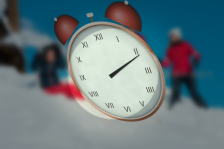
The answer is 2:11
